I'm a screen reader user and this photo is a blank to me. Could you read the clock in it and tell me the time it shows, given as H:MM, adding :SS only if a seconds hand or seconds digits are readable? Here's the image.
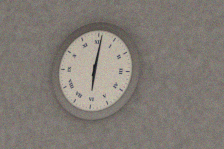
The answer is 6:01
